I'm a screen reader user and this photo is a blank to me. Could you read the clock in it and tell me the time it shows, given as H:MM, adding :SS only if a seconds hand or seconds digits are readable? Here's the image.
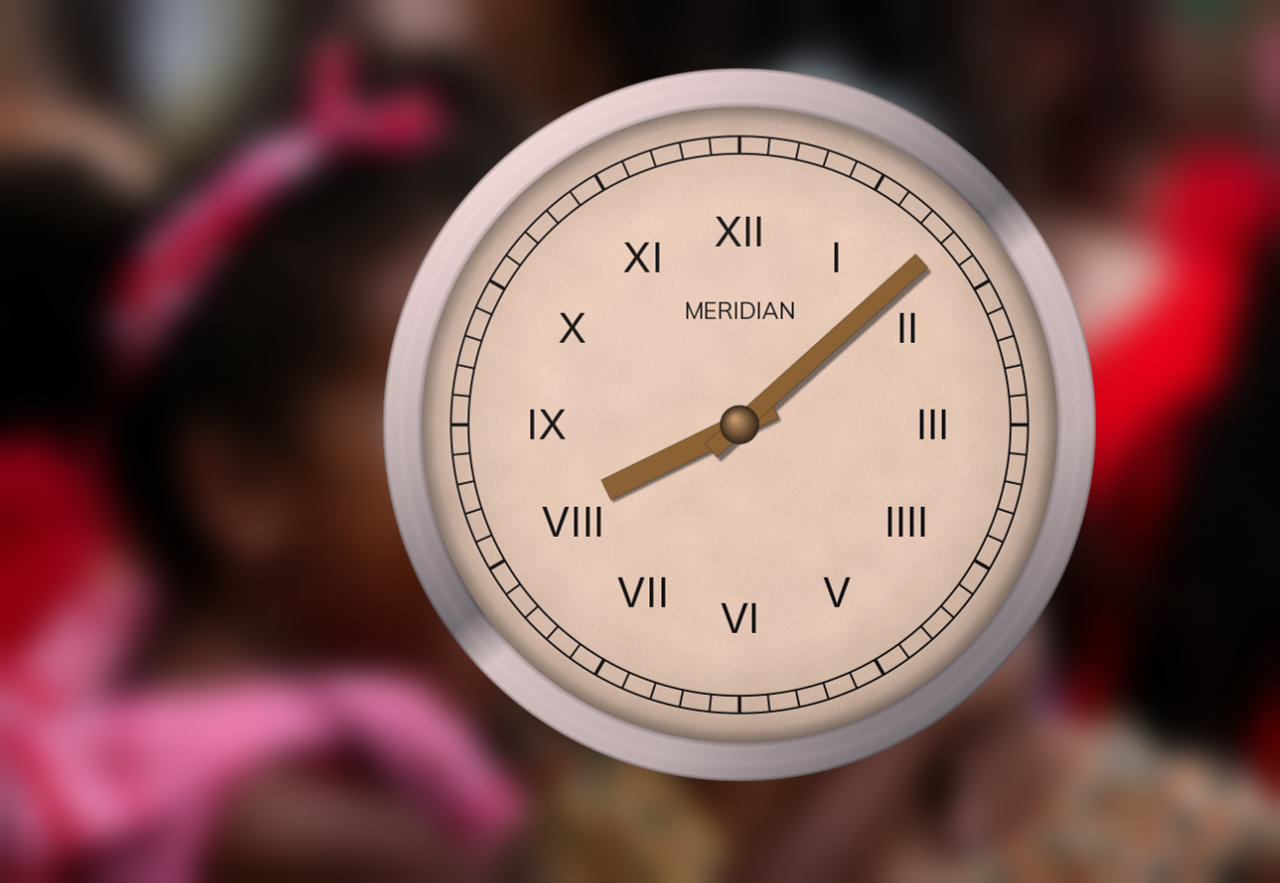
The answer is 8:08
